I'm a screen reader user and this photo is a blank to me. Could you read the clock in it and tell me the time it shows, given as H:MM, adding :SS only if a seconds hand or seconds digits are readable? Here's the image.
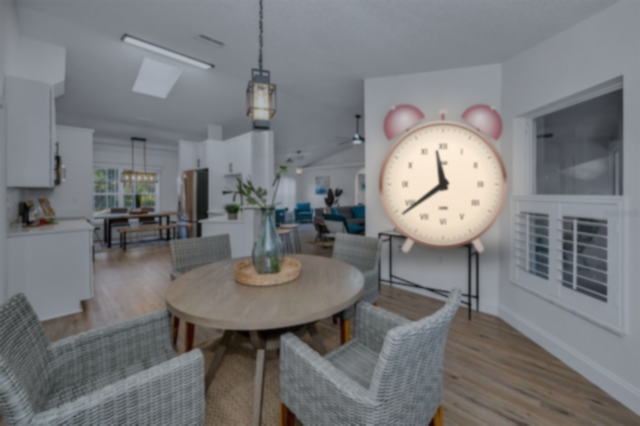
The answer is 11:39
